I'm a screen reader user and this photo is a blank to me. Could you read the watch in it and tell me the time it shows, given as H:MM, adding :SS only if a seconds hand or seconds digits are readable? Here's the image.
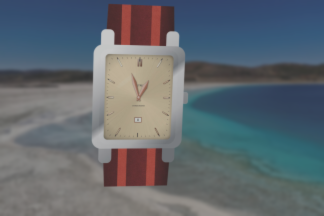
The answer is 12:57
